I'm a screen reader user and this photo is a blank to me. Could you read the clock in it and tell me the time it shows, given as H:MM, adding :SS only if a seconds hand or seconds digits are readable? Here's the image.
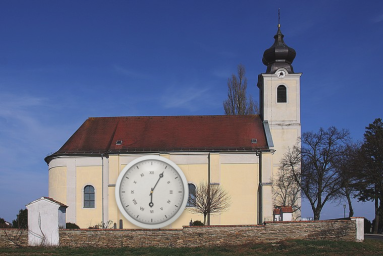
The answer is 6:05
